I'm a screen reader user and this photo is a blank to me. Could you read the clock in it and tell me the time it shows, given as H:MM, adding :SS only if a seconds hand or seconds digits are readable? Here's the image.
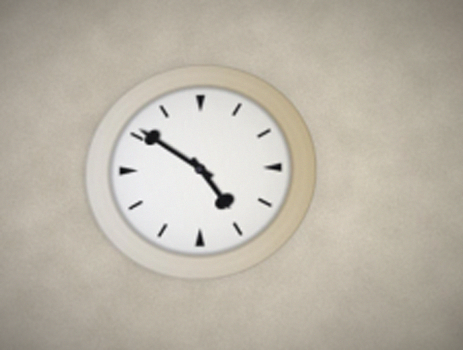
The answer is 4:51
